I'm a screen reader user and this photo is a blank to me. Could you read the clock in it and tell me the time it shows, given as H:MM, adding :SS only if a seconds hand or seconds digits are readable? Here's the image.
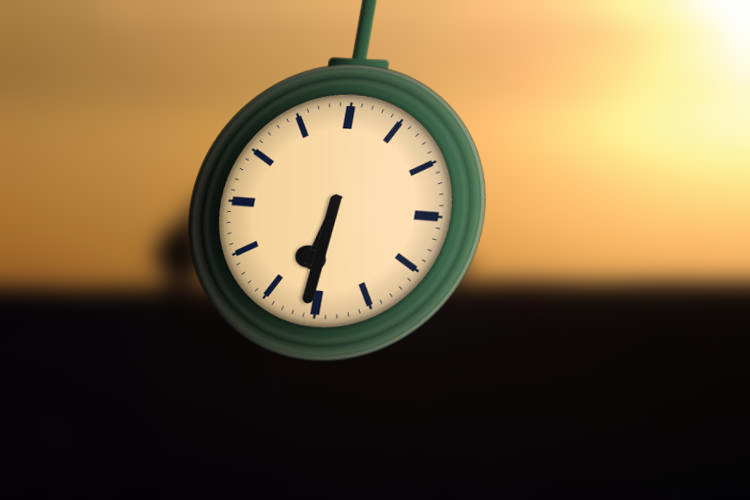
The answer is 6:31
